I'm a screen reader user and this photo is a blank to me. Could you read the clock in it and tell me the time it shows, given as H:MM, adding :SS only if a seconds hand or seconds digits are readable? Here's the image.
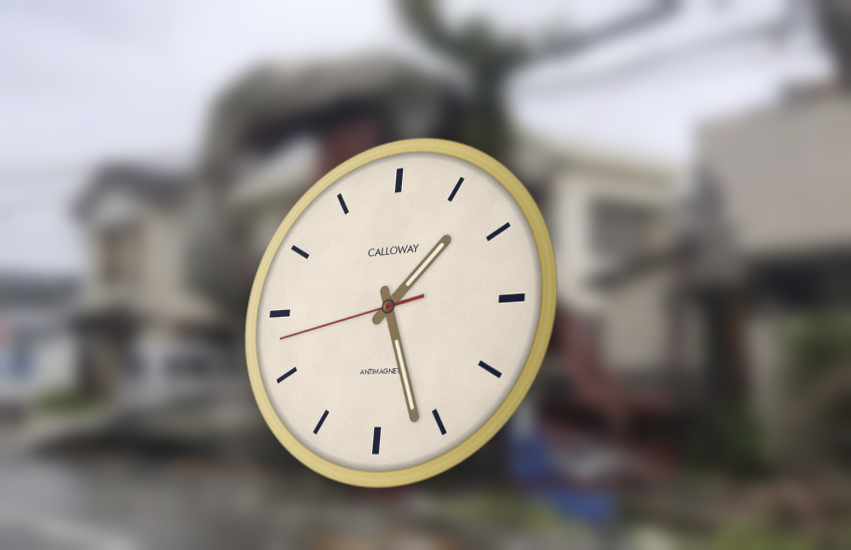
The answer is 1:26:43
